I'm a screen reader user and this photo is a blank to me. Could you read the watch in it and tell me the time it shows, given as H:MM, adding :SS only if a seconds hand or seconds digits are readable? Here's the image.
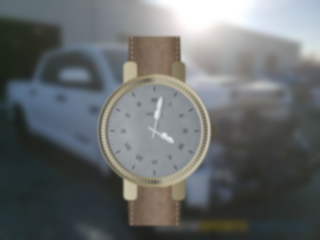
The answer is 4:02
